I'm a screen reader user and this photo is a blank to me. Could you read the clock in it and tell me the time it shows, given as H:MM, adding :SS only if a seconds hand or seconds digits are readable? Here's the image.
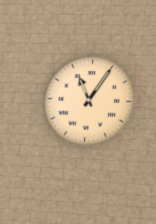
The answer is 11:05
